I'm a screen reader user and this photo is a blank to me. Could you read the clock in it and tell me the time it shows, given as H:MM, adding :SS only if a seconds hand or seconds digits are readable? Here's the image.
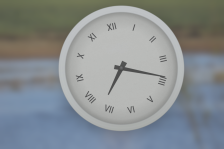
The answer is 7:19
